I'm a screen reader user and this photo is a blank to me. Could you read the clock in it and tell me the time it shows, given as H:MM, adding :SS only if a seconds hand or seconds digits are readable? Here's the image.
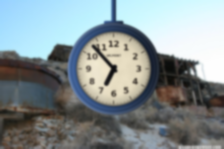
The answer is 6:53
